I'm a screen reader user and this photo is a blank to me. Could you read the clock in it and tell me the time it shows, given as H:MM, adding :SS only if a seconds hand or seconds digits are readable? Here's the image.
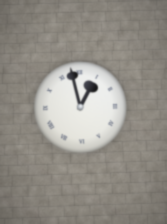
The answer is 12:58
